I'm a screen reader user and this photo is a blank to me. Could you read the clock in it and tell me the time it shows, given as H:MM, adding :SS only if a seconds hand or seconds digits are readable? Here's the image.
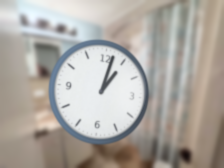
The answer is 1:02
